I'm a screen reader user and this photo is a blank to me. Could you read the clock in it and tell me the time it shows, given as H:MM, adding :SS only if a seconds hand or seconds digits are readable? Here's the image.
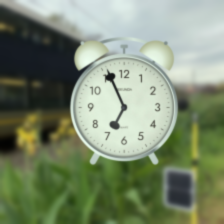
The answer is 6:56
